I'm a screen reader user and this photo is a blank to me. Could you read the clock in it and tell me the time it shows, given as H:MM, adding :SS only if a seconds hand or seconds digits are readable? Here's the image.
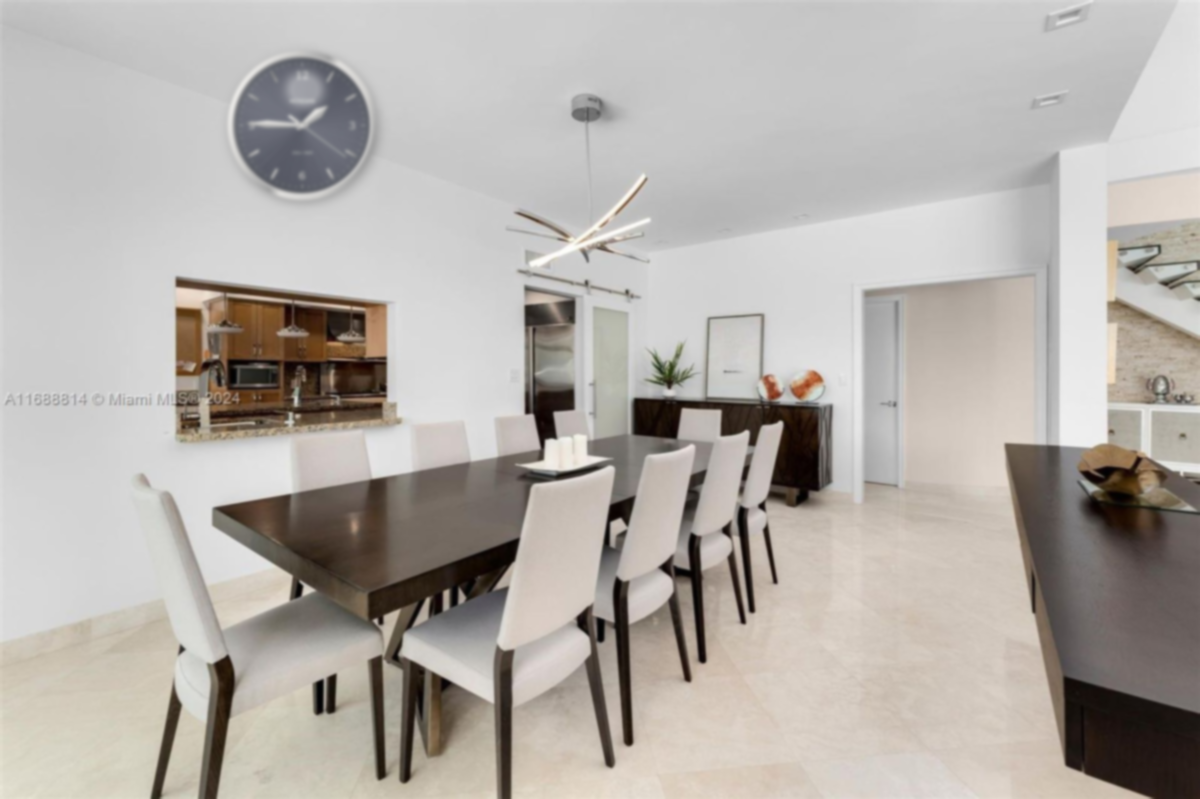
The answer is 1:45:21
